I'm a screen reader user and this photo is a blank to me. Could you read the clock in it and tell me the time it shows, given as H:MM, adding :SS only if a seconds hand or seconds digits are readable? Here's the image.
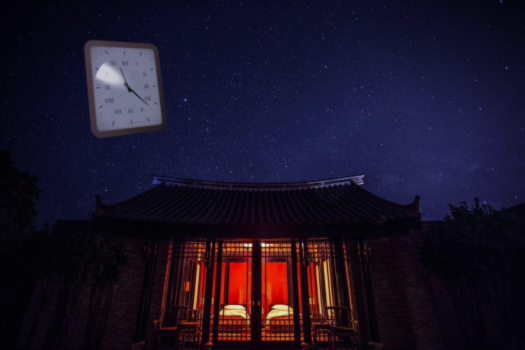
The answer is 11:22
